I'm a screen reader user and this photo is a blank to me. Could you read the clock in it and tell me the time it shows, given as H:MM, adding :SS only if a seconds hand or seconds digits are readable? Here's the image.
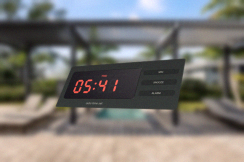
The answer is 5:41
